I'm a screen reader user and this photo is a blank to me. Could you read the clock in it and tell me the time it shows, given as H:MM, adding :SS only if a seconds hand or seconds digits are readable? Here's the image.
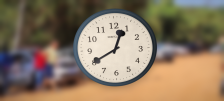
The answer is 12:40
